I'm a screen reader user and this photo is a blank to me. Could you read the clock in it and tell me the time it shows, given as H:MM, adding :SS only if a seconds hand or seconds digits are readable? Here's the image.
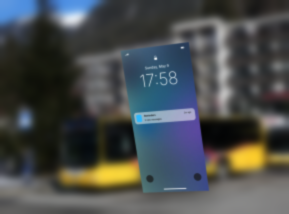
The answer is 17:58
